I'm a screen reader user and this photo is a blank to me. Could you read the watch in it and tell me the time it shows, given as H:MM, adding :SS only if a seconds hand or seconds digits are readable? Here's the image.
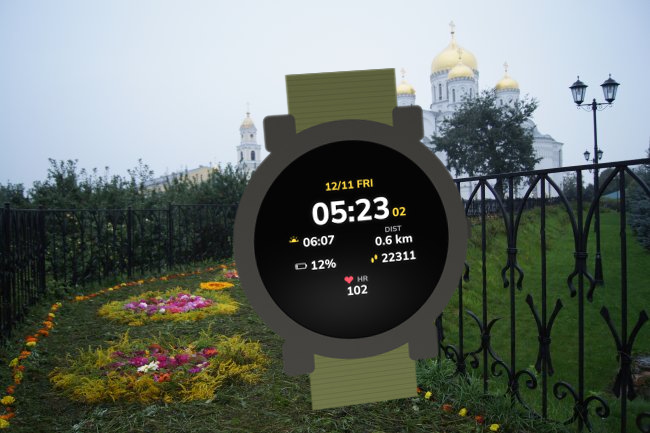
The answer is 5:23:02
